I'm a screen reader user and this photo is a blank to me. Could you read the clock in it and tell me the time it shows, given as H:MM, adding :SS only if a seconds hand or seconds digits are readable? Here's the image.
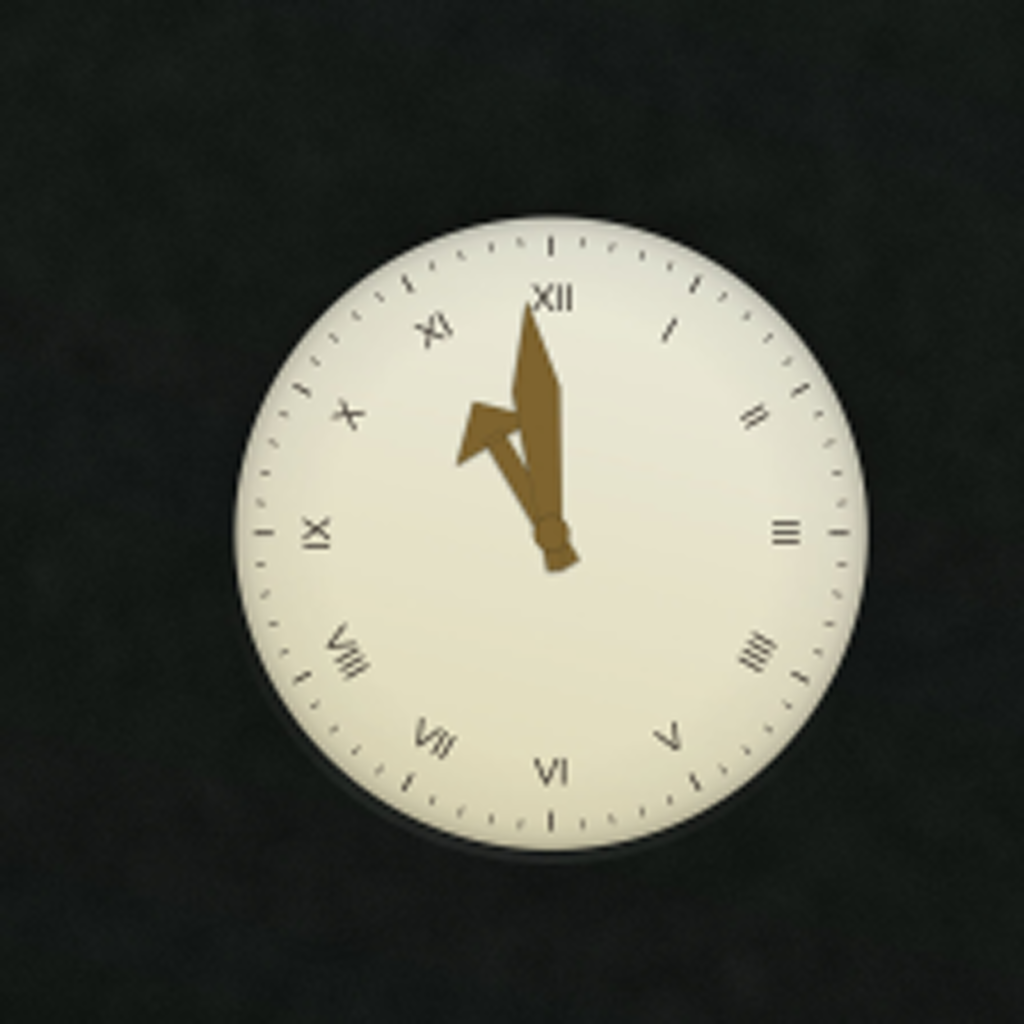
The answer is 10:59
